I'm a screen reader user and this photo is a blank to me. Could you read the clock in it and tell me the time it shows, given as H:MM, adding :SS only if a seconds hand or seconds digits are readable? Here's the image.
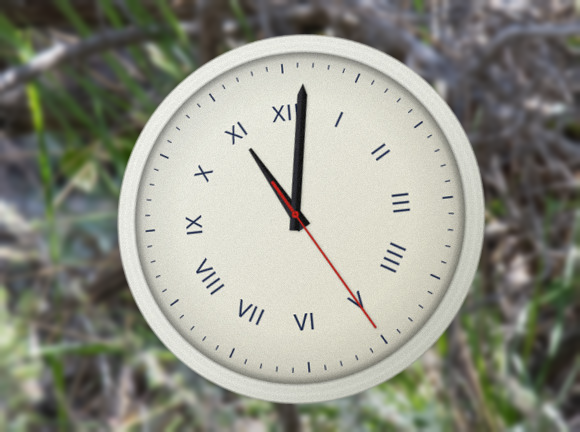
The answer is 11:01:25
